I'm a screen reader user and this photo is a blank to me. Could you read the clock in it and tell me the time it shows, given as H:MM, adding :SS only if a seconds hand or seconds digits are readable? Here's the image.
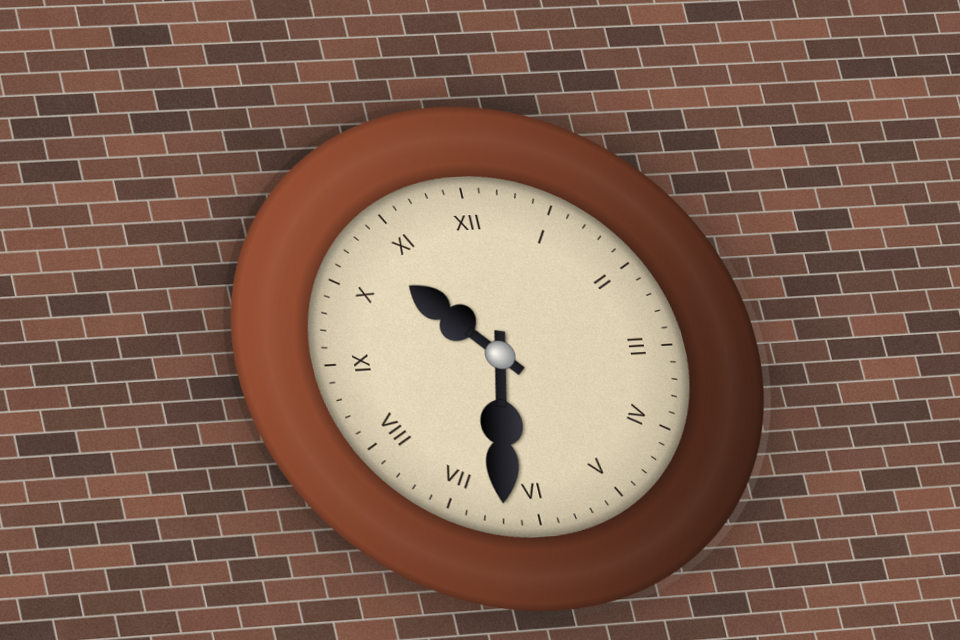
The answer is 10:32
